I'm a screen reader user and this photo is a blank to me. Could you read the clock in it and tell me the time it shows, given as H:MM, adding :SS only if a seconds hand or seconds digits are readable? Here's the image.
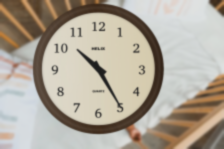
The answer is 10:25
